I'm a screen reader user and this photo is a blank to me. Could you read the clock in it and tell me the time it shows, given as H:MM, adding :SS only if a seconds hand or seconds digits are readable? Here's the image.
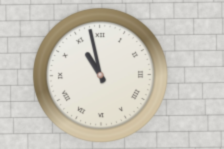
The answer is 10:58
